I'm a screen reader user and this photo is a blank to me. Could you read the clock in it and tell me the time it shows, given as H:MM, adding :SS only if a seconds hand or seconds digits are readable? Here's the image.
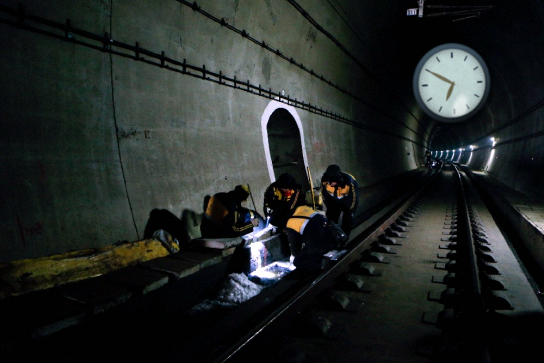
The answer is 6:50
